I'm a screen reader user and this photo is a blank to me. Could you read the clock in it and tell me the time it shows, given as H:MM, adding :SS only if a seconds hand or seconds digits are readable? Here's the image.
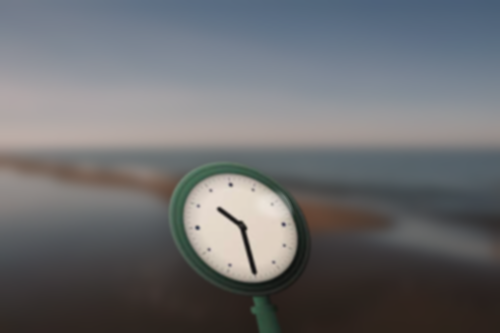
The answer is 10:30
